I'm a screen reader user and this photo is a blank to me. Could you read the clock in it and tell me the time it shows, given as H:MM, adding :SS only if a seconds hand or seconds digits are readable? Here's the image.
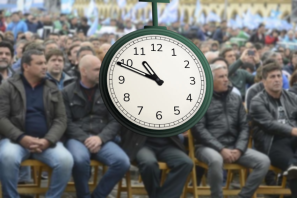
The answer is 10:49
